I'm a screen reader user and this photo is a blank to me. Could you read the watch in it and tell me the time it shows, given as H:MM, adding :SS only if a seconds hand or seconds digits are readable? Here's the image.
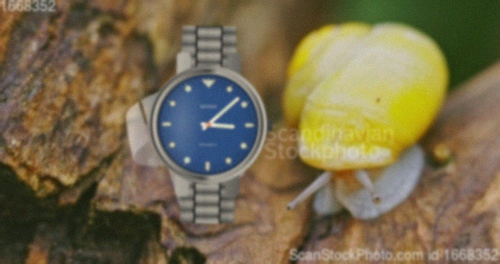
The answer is 3:08
